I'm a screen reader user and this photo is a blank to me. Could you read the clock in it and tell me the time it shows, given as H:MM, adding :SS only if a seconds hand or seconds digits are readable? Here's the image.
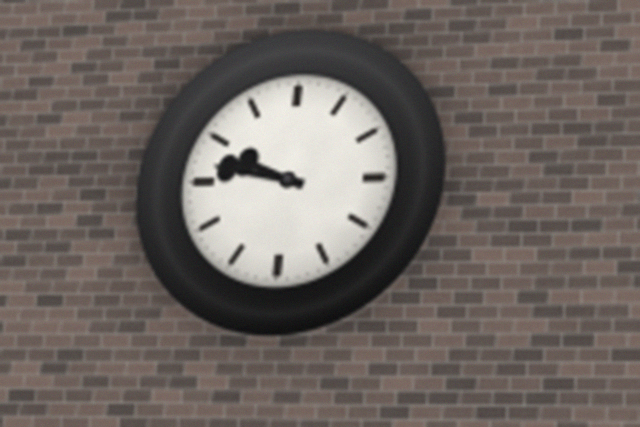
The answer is 9:47
